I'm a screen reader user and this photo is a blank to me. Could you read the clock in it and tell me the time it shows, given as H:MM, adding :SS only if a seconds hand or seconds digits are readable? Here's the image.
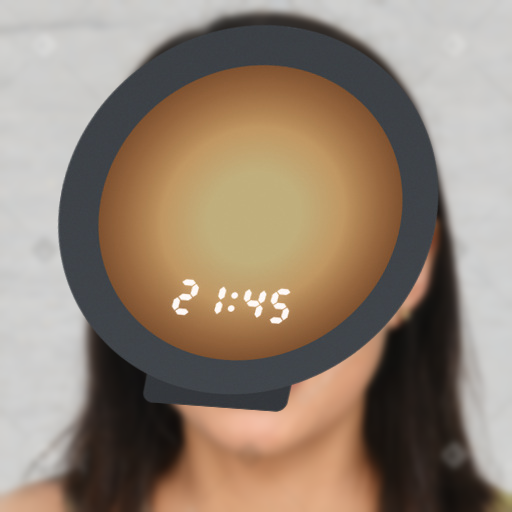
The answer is 21:45
